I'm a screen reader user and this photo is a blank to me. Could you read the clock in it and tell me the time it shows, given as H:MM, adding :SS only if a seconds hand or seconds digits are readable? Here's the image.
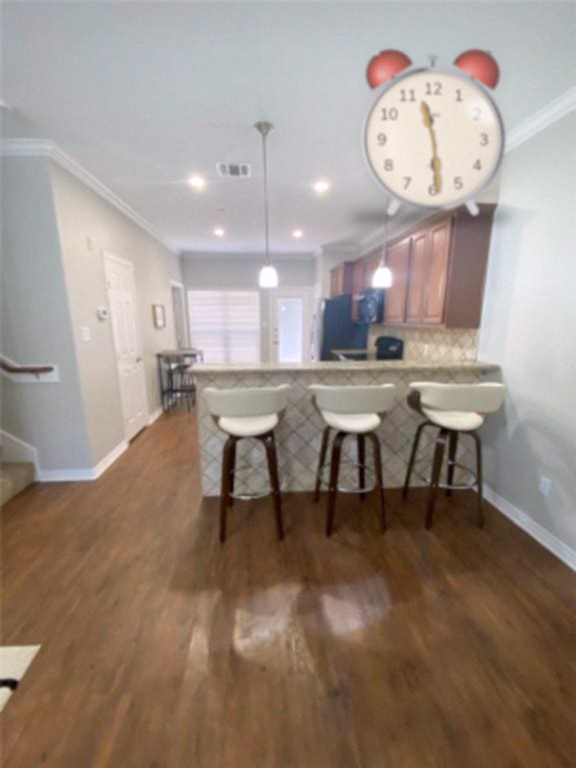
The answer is 11:29
